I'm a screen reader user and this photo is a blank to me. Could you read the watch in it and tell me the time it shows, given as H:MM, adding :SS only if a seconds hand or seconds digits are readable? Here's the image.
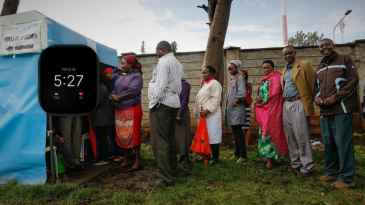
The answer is 5:27
